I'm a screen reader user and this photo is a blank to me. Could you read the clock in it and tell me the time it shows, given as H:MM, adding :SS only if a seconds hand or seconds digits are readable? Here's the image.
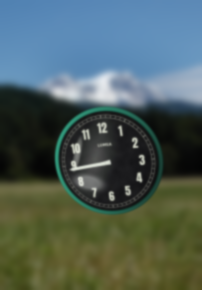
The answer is 8:44
